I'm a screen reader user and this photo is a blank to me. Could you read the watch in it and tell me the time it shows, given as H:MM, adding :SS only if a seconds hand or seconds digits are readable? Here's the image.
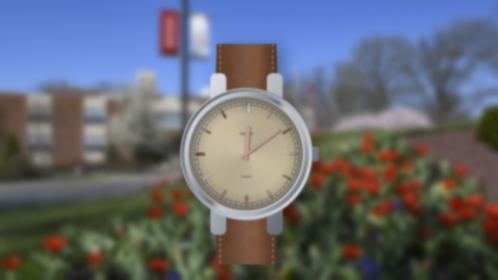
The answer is 12:09
